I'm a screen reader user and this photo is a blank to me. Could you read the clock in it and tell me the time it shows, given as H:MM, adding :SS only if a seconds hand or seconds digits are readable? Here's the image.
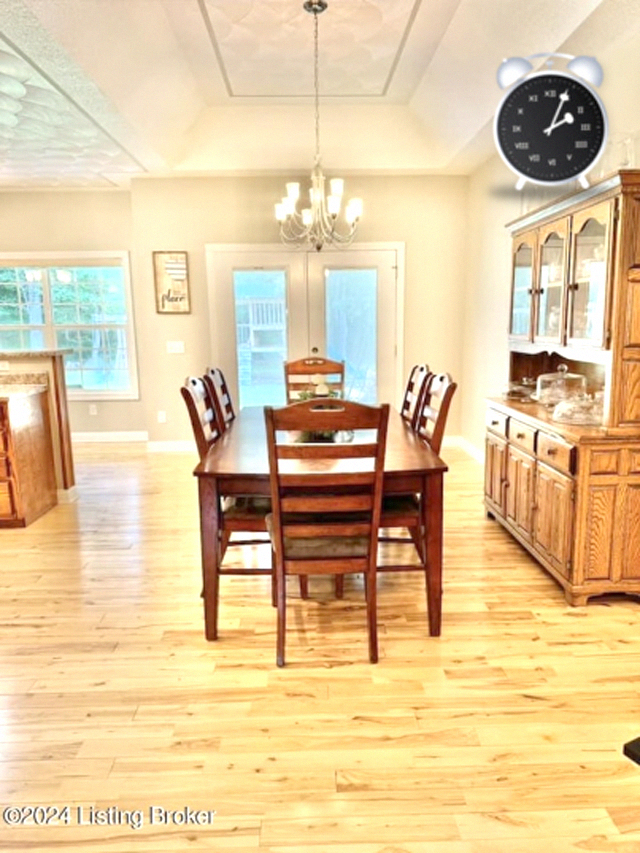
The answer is 2:04
